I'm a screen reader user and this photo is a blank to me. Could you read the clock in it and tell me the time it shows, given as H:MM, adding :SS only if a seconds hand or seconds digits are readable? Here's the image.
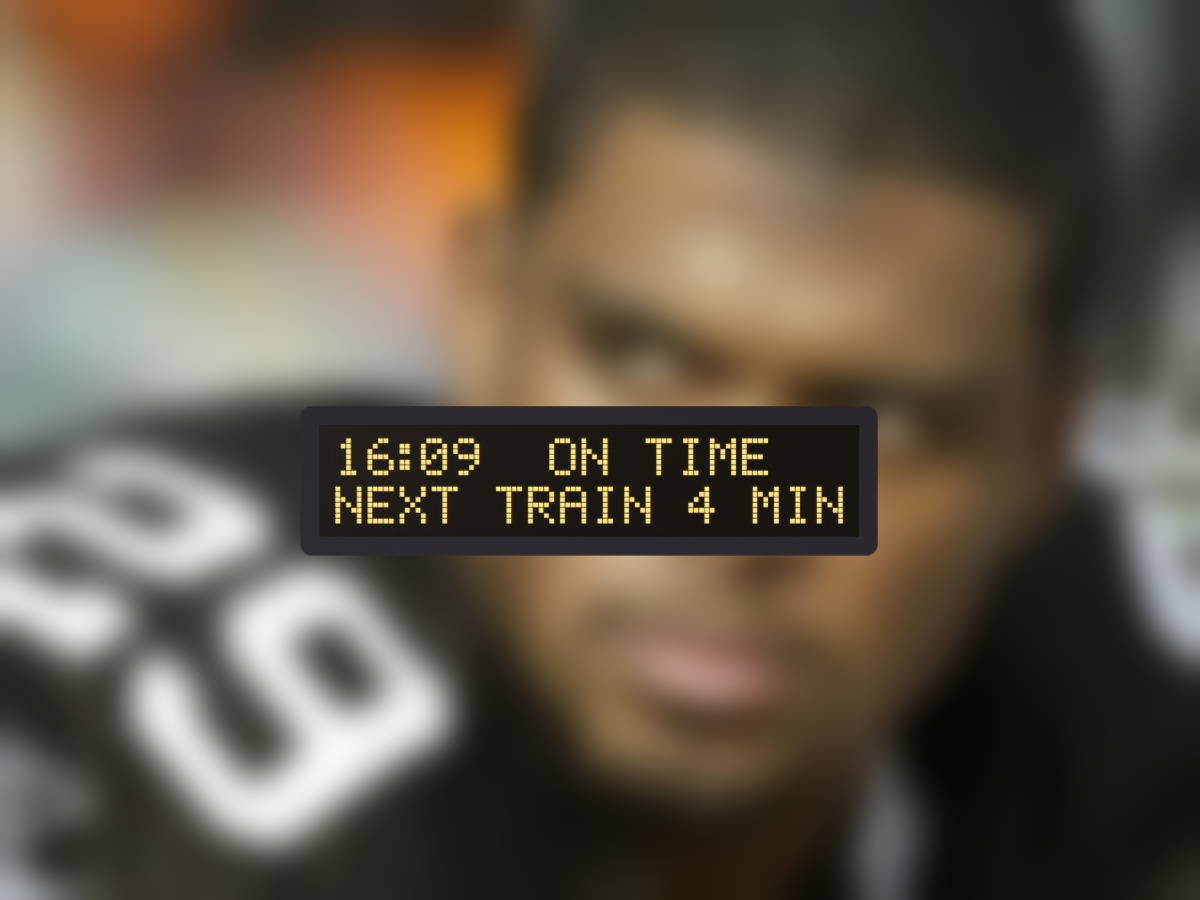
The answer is 16:09
